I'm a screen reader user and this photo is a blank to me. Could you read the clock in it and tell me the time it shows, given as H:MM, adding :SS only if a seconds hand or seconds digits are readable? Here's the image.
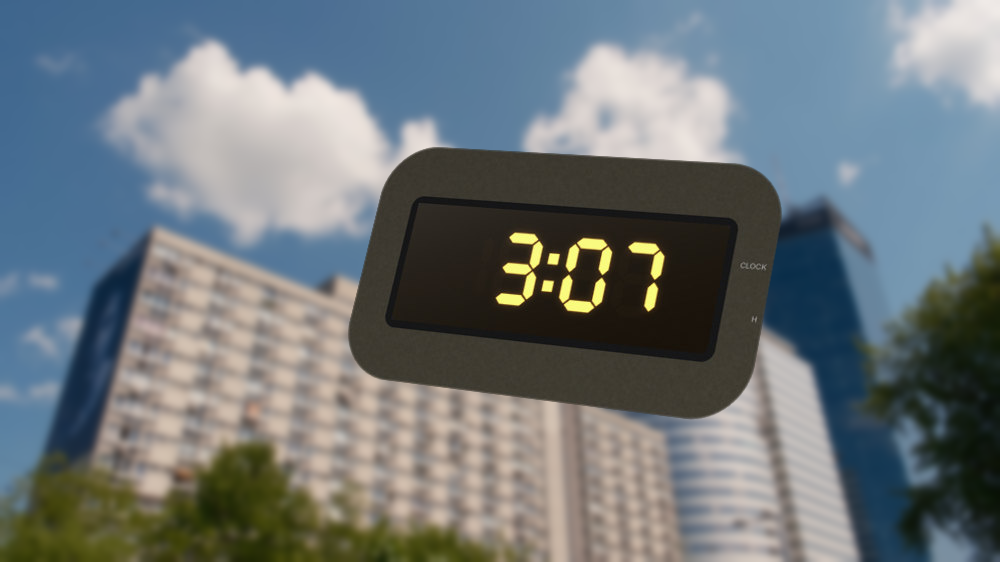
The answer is 3:07
